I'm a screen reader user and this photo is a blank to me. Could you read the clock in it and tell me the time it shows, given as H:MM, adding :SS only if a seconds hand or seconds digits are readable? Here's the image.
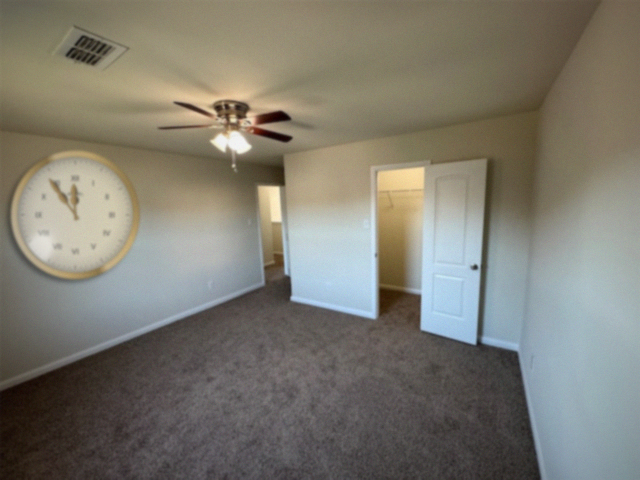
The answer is 11:54
